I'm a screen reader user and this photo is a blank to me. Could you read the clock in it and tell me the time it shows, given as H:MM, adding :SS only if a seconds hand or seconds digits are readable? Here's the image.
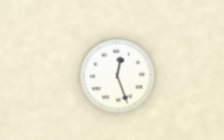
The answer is 12:27
